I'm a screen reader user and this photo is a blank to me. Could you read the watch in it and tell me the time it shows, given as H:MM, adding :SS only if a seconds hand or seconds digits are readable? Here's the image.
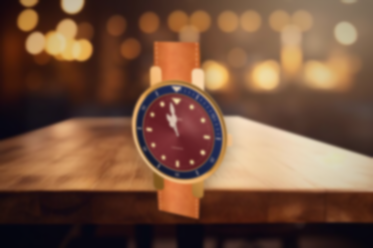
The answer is 10:58
